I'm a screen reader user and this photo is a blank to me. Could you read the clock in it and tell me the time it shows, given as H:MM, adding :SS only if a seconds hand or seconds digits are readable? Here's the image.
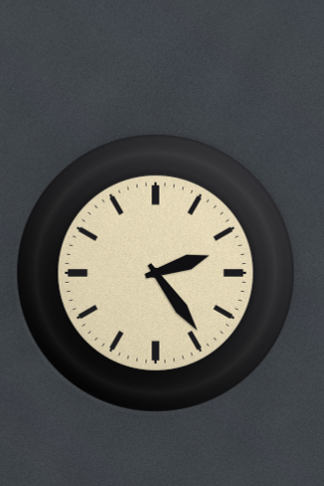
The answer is 2:24
